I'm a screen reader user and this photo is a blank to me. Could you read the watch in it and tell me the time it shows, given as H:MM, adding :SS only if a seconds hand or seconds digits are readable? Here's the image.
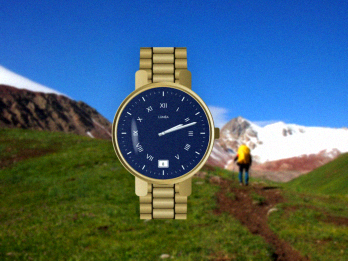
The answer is 2:12
